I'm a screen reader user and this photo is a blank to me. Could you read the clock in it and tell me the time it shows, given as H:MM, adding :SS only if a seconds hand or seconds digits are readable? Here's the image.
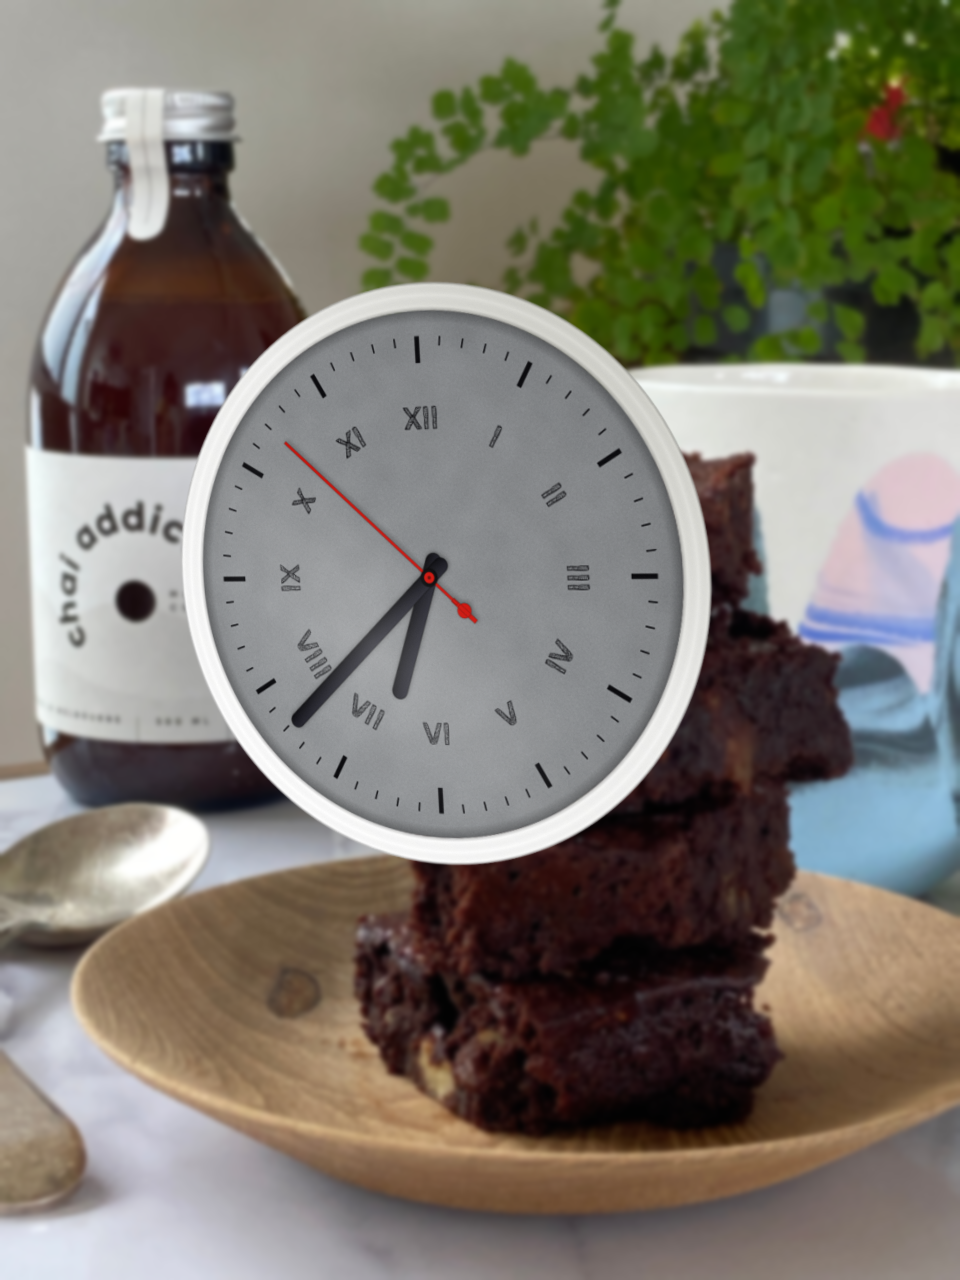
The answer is 6:37:52
